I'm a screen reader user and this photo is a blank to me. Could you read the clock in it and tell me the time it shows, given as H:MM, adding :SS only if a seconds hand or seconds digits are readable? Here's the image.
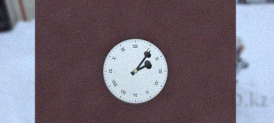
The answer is 2:06
